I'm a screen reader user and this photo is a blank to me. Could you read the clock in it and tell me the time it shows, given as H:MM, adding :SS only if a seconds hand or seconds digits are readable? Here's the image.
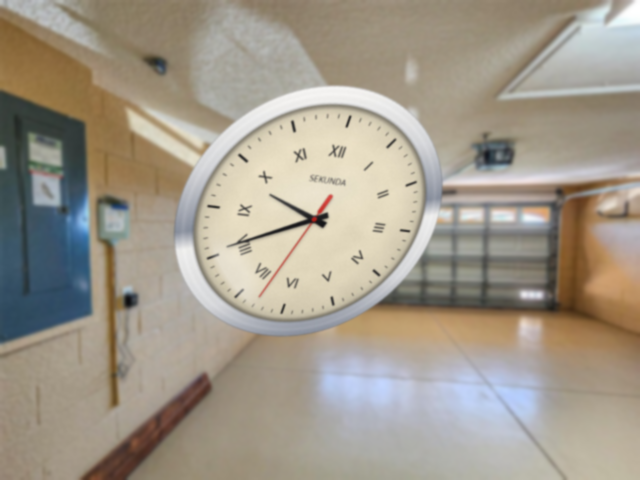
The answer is 9:40:33
